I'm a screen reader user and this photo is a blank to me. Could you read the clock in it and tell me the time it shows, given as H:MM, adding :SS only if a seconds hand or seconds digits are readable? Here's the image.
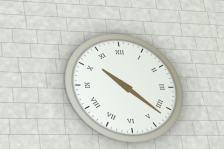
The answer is 10:22
